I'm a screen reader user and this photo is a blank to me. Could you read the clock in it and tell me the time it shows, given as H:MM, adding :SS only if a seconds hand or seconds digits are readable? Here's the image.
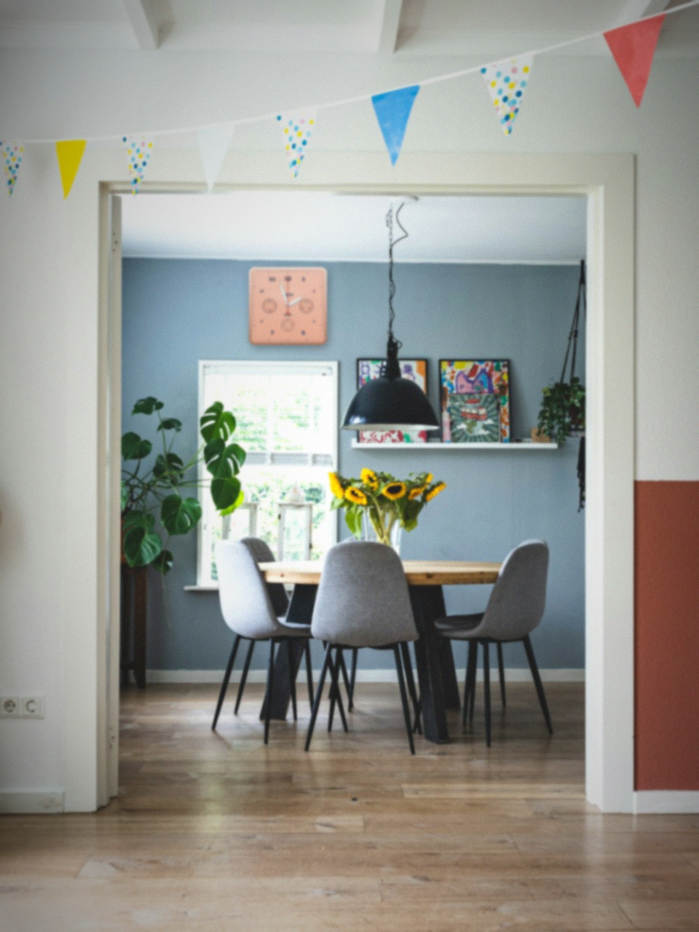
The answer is 1:57
